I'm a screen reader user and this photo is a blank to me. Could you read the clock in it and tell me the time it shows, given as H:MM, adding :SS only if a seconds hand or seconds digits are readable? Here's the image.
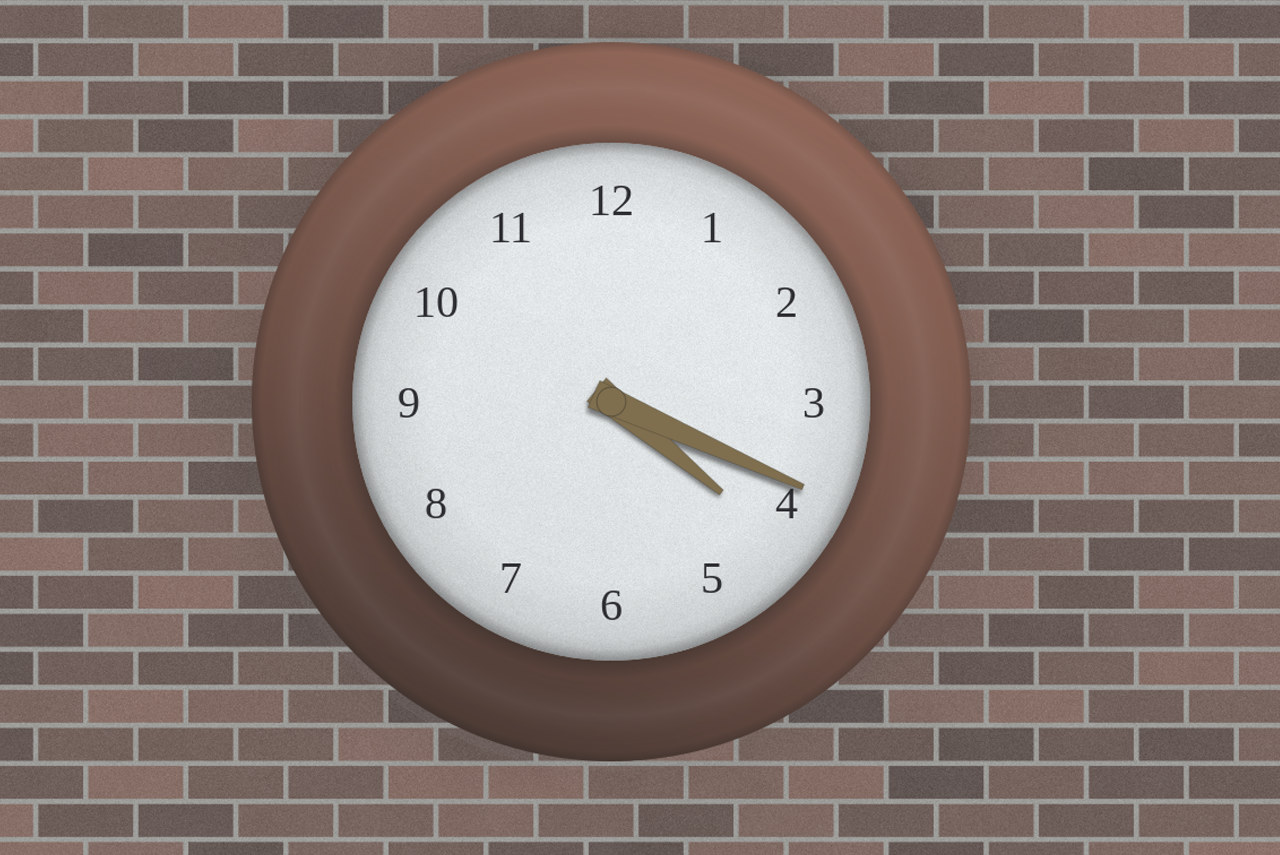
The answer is 4:19
